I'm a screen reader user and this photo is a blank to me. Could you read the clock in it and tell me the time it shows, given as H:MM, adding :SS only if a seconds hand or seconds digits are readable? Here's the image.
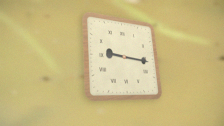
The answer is 9:16
